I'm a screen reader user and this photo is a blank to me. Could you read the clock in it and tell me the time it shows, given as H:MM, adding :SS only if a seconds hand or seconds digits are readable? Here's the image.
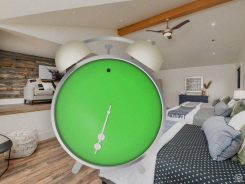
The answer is 6:33
